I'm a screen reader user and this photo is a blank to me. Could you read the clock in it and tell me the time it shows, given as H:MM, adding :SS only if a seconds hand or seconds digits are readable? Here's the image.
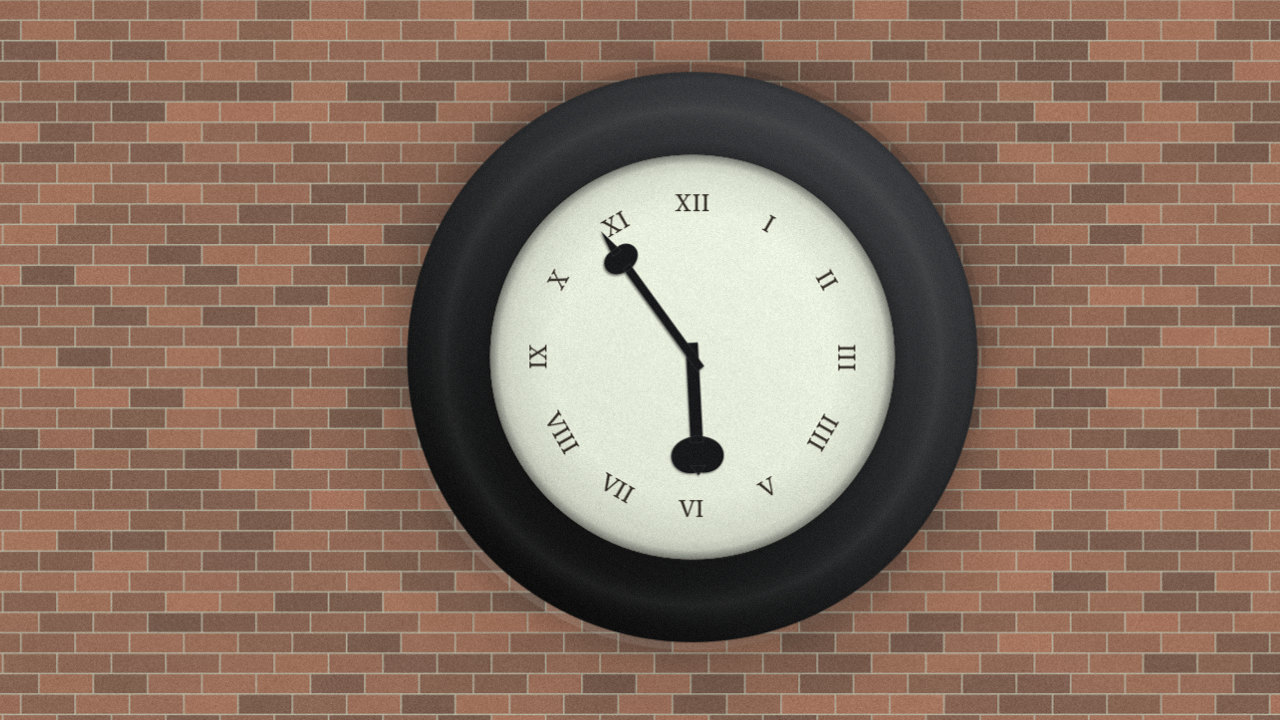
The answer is 5:54
